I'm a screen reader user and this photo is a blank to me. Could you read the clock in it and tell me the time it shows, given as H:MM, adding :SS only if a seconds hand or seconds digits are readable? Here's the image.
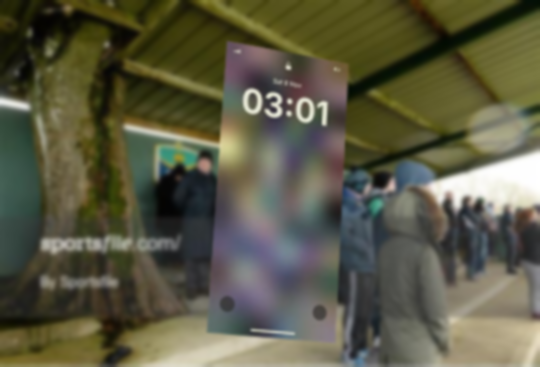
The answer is 3:01
